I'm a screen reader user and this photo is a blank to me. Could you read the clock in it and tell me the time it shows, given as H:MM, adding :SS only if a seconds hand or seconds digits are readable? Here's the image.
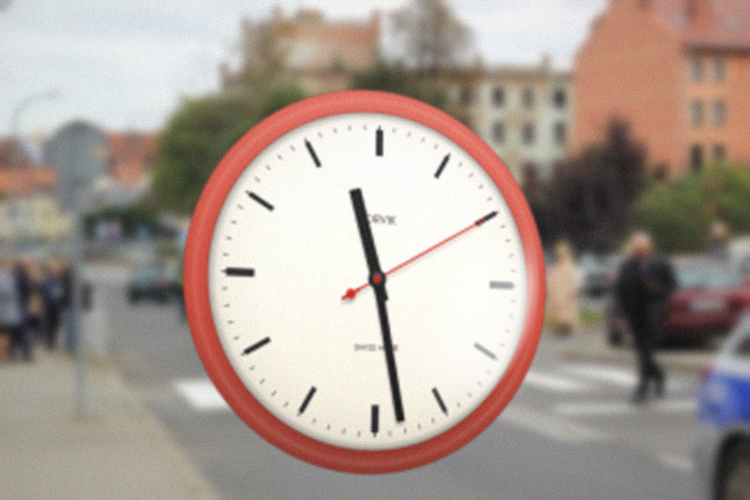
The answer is 11:28:10
